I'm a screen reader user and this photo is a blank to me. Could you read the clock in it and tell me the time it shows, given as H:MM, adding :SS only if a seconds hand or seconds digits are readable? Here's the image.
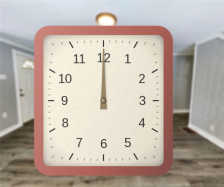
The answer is 12:00
